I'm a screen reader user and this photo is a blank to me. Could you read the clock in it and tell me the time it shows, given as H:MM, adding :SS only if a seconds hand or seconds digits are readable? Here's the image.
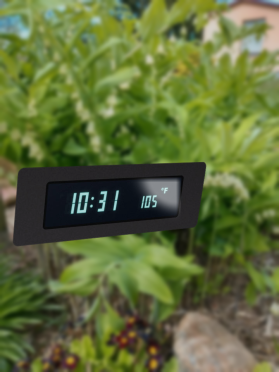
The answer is 10:31
